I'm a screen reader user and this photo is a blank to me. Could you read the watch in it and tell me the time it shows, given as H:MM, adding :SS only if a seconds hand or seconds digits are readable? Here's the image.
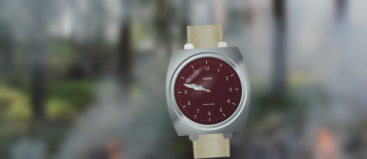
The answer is 9:48
